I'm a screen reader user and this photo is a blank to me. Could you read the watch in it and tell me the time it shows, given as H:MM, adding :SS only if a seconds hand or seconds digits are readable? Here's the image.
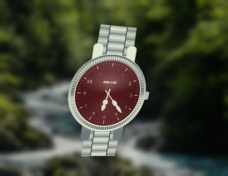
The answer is 6:23
